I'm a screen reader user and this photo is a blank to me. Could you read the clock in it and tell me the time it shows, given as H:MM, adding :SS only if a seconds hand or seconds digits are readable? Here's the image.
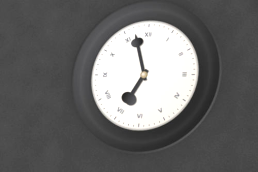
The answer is 6:57
